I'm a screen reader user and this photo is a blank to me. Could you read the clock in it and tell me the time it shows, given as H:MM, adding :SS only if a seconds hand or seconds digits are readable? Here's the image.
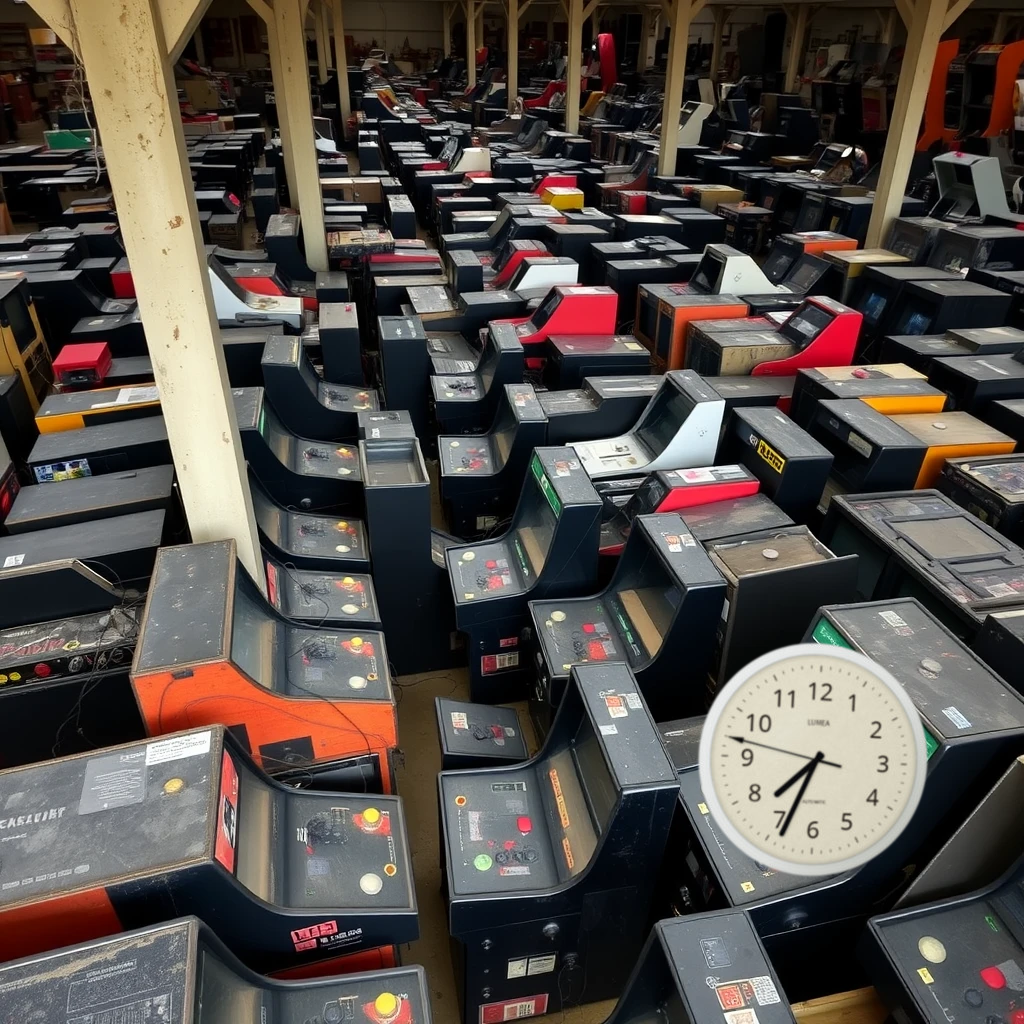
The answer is 7:33:47
